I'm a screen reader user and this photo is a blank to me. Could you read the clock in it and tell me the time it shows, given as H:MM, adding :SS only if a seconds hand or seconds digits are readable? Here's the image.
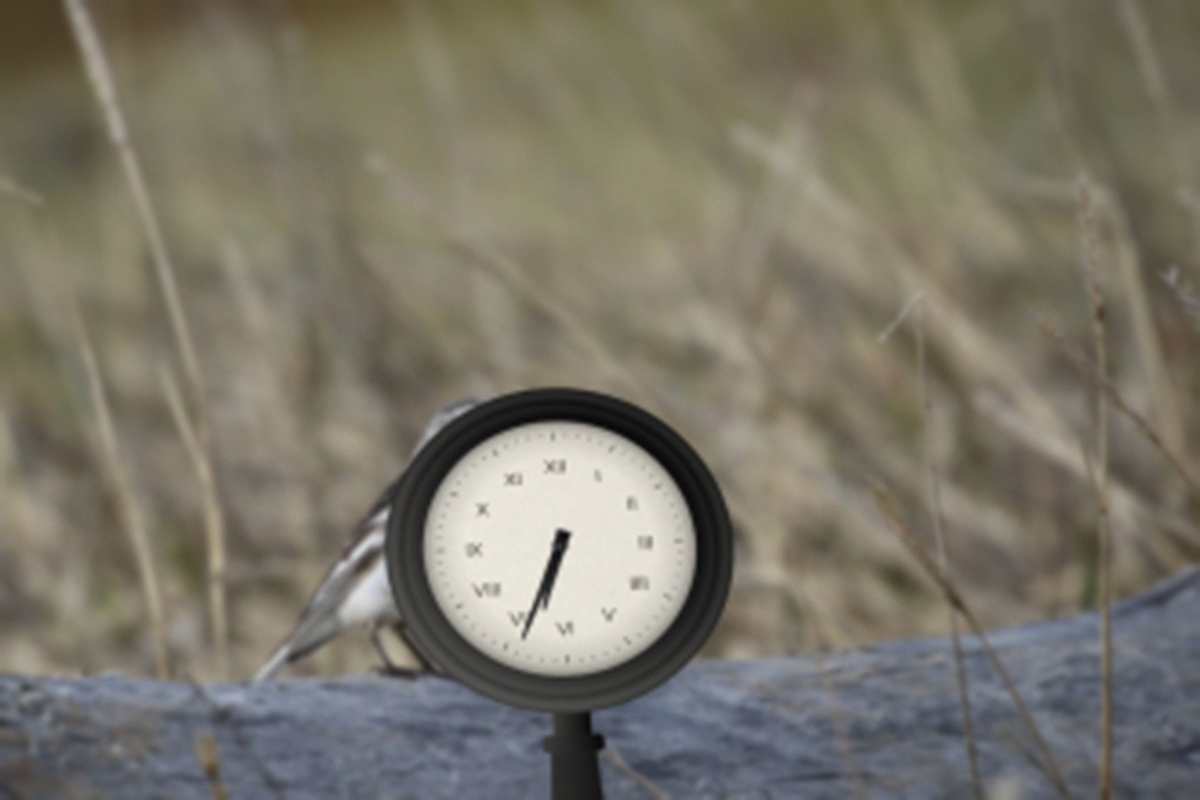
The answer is 6:34
